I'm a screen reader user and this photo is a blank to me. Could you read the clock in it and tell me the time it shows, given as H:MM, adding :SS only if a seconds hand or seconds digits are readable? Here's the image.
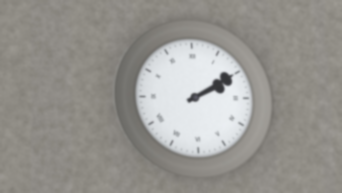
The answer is 2:10
